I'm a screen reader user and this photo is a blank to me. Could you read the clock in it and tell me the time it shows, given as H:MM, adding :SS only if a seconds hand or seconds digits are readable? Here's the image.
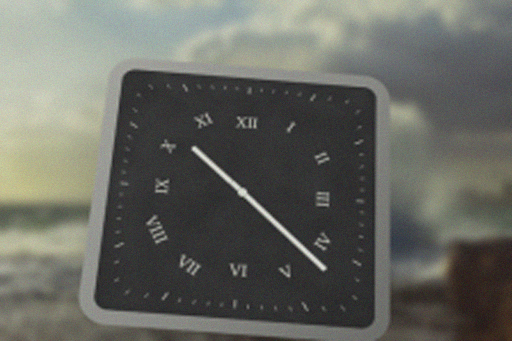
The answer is 10:22
